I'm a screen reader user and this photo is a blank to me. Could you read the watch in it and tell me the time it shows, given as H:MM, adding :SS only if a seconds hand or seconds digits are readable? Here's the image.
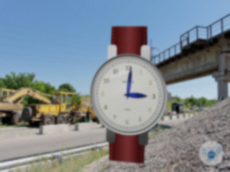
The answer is 3:01
